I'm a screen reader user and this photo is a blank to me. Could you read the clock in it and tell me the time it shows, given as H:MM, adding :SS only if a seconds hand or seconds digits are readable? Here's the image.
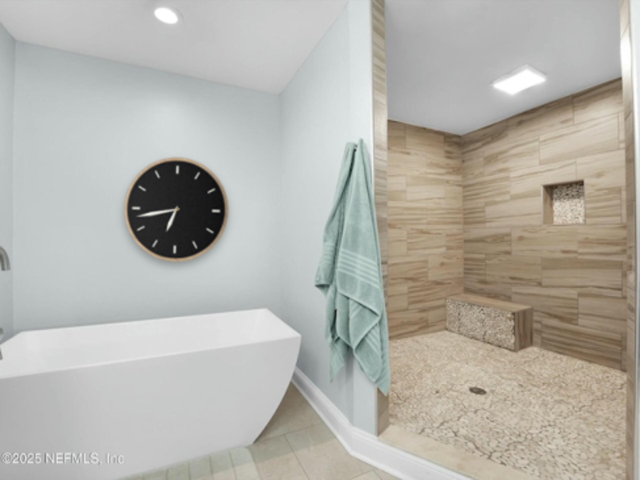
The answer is 6:43
